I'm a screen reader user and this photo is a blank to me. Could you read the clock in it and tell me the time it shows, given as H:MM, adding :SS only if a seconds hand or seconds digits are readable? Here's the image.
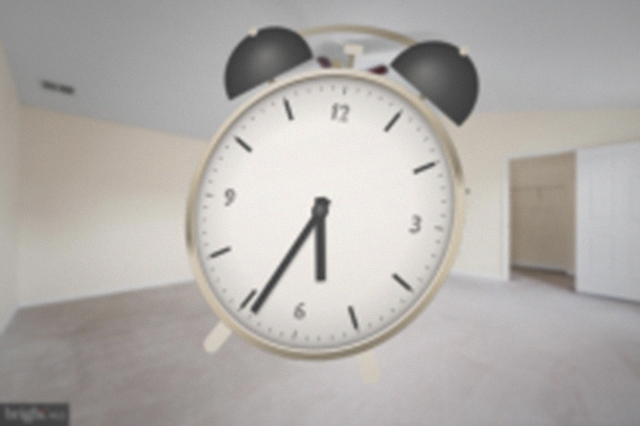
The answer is 5:34
